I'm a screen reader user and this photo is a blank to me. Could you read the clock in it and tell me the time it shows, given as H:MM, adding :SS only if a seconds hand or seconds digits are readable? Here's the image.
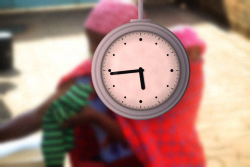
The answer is 5:44
